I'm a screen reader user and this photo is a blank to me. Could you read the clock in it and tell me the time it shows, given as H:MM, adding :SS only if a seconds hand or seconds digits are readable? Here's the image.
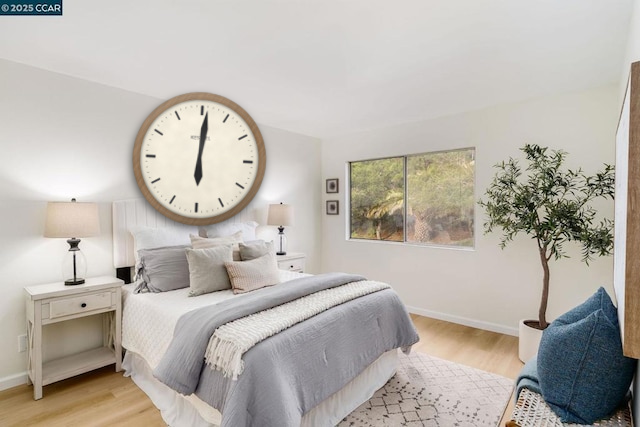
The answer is 6:01
